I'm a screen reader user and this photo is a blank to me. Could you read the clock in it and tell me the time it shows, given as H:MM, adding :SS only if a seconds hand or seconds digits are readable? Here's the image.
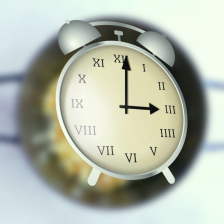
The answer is 3:01
